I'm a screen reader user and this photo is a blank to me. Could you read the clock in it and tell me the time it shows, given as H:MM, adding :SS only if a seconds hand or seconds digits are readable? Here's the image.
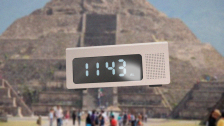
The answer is 11:43
